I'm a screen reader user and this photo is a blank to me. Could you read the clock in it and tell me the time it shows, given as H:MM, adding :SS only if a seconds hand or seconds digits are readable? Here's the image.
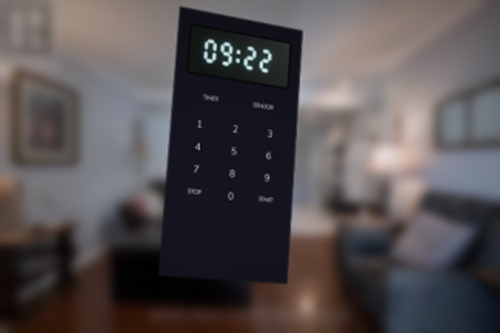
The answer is 9:22
